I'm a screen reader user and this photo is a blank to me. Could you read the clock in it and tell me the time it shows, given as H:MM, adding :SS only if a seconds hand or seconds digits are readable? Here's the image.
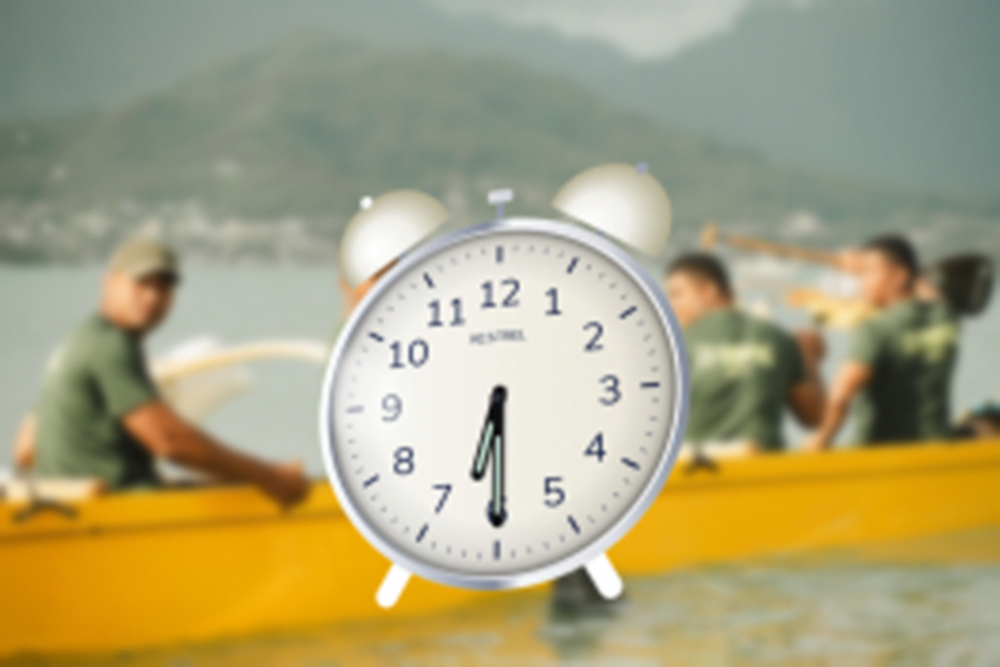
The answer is 6:30
